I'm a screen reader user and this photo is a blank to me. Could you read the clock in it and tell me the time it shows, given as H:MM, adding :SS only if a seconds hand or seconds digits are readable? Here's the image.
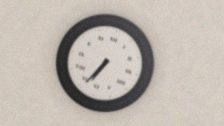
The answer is 6:34
